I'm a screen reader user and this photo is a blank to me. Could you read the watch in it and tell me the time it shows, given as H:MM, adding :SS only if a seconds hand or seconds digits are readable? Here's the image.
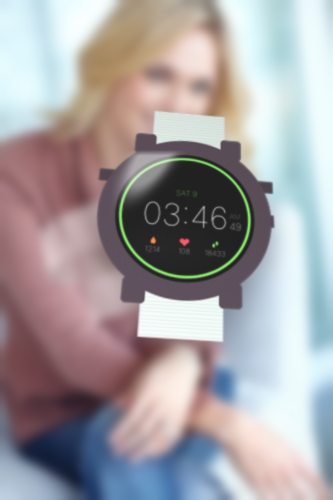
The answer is 3:46:49
